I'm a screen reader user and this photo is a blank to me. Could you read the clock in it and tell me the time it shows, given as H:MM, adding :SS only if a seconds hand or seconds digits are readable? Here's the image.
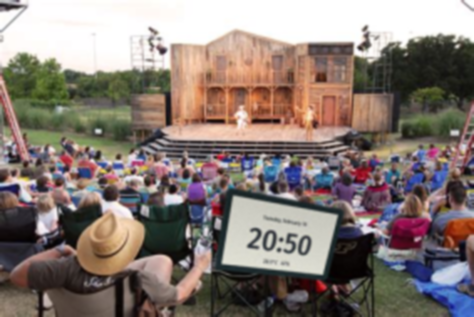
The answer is 20:50
